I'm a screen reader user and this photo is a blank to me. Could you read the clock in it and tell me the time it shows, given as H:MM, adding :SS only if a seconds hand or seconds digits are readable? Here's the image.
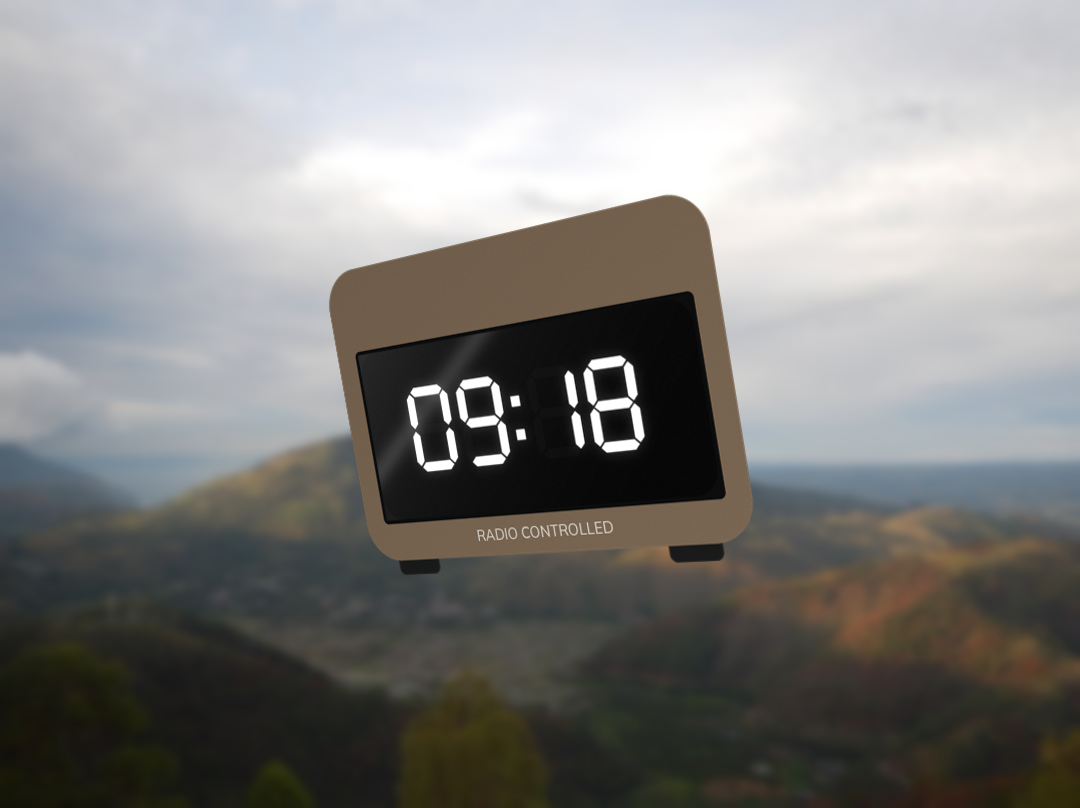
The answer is 9:18
